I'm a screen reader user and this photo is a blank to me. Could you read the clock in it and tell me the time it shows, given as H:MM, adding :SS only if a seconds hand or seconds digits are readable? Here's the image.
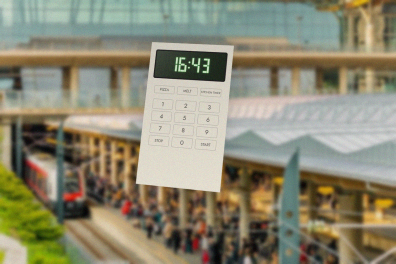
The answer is 16:43
